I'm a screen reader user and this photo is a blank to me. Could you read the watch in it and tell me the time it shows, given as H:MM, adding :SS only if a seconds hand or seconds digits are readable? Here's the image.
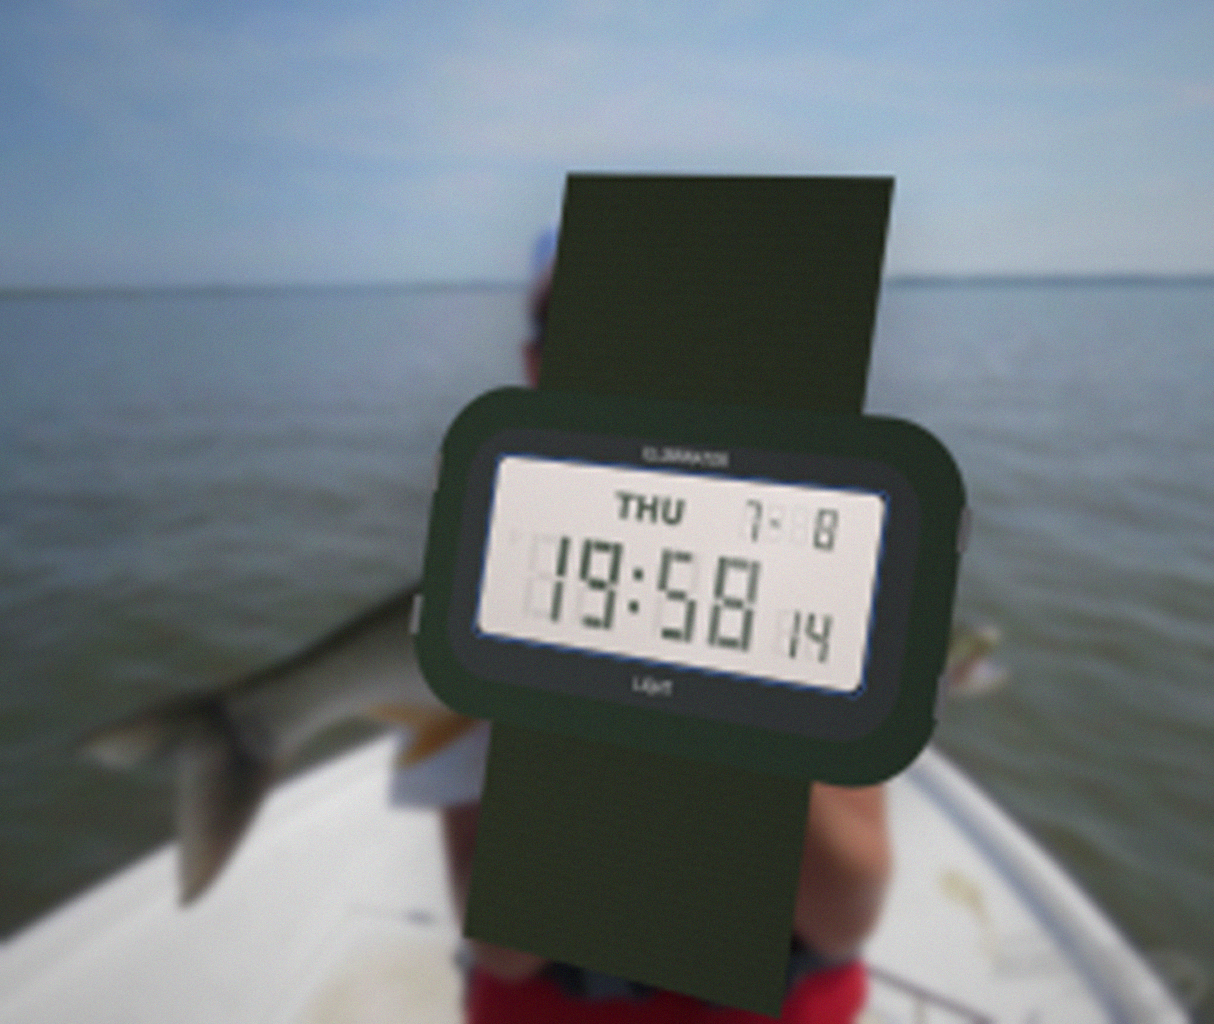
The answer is 19:58:14
